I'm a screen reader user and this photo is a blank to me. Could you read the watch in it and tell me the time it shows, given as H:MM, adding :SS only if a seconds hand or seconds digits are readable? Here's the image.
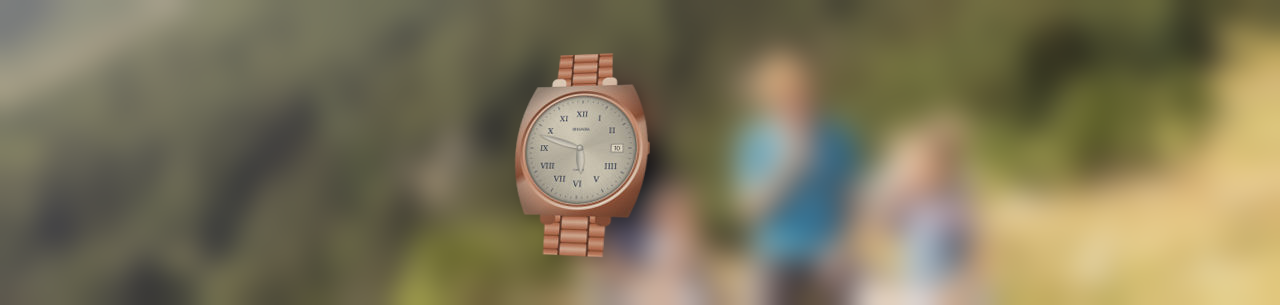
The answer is 5:48
